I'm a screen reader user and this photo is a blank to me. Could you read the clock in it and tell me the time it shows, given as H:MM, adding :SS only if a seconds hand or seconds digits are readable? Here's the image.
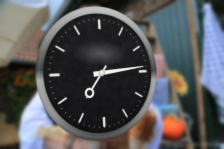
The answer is 7:14
